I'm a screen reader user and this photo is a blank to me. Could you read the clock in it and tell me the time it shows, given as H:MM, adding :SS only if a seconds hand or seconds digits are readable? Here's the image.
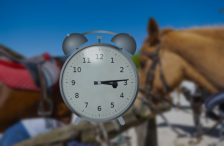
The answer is 3:14
